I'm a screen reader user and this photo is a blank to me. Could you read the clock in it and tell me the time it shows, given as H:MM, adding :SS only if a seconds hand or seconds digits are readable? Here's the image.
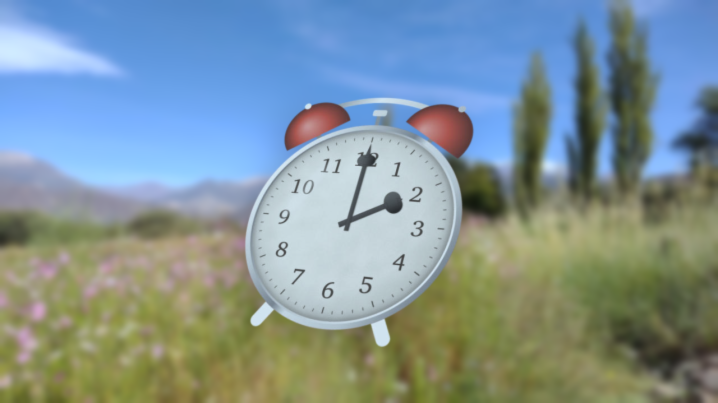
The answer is 2:00
